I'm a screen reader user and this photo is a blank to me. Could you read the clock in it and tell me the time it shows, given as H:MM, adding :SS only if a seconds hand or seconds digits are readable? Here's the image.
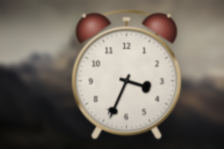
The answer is 3:34
